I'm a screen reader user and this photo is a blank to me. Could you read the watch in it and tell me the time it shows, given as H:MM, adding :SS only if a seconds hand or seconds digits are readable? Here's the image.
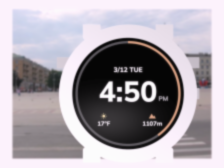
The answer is 4:50
